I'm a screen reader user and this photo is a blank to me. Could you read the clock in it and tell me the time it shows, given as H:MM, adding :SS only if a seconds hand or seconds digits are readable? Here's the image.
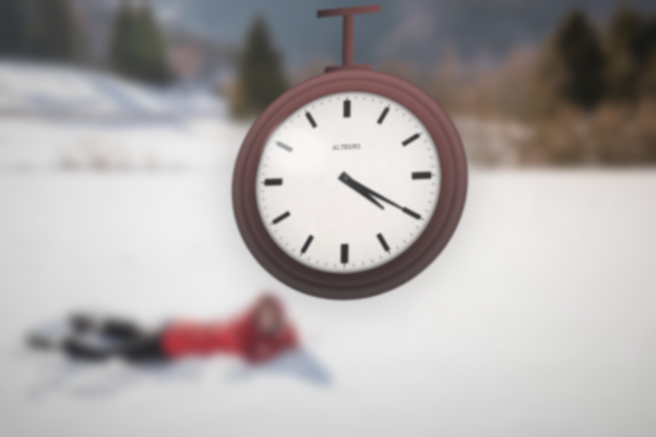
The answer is 4:20
